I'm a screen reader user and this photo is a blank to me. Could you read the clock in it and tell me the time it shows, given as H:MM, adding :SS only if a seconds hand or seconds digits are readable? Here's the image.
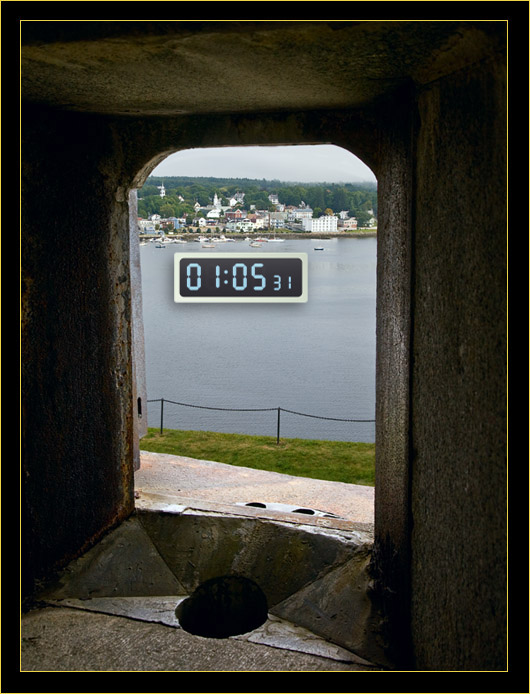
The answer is 1:05:31
